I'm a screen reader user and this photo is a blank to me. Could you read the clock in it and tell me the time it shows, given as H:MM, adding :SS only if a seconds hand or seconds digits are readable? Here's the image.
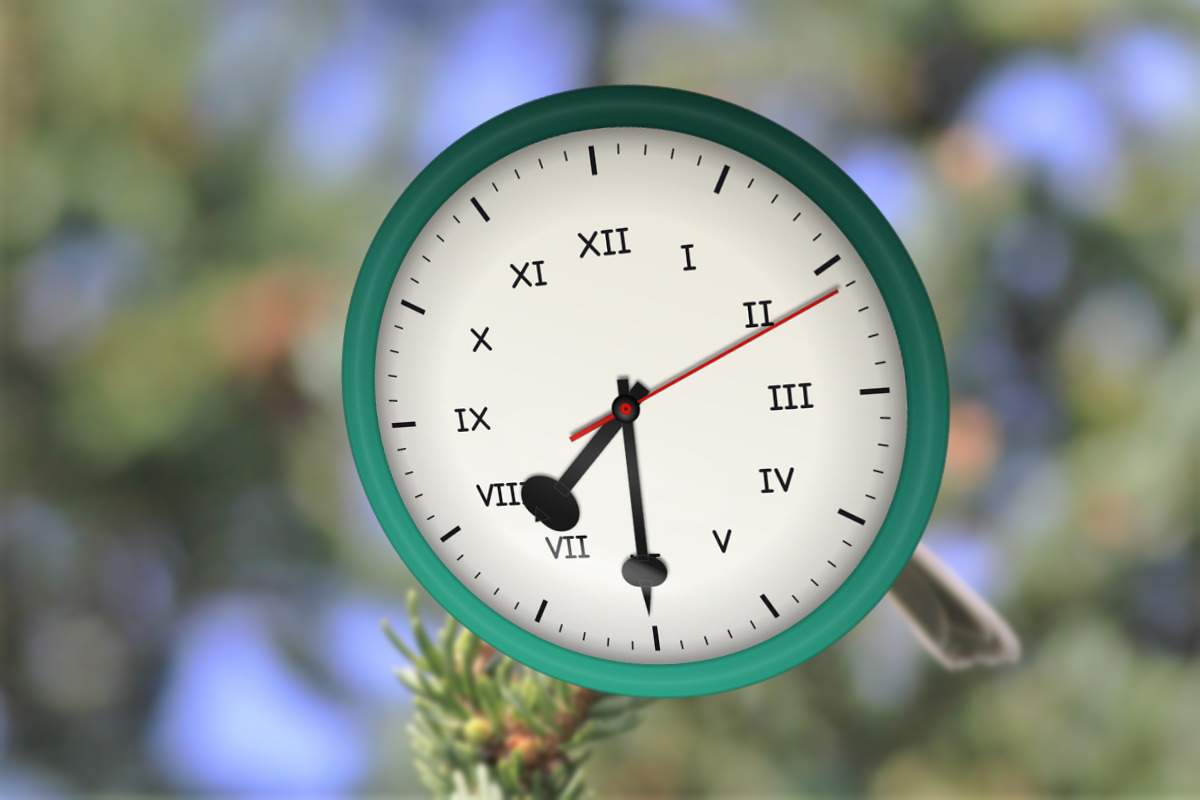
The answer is 7:30:11
